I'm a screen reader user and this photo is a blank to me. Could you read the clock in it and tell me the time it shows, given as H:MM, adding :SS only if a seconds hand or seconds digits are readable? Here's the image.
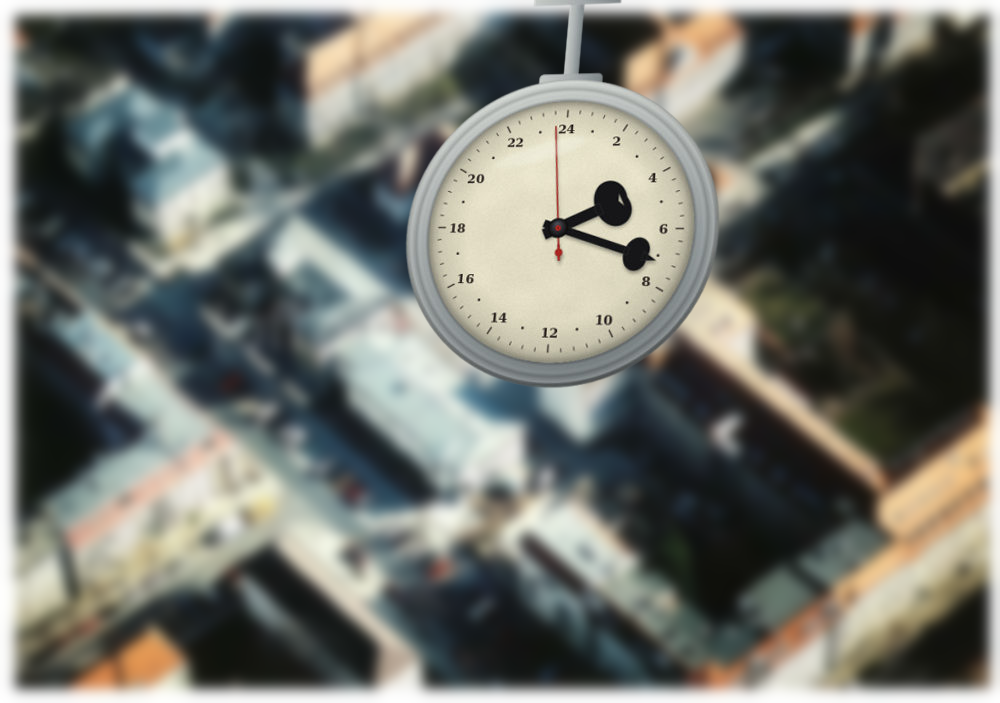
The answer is 4:17:59
